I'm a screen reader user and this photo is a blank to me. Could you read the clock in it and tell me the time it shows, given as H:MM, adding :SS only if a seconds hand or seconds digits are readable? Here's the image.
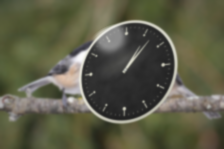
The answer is 1:07
